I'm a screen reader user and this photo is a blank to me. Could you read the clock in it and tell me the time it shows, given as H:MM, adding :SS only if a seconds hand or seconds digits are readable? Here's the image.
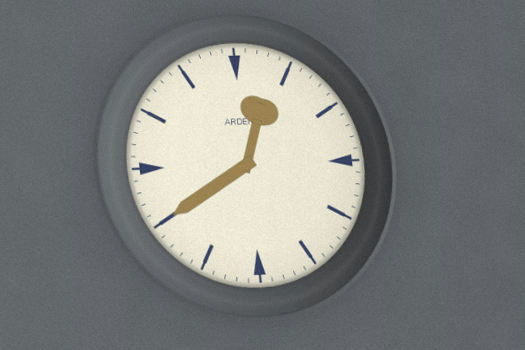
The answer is 12:40
